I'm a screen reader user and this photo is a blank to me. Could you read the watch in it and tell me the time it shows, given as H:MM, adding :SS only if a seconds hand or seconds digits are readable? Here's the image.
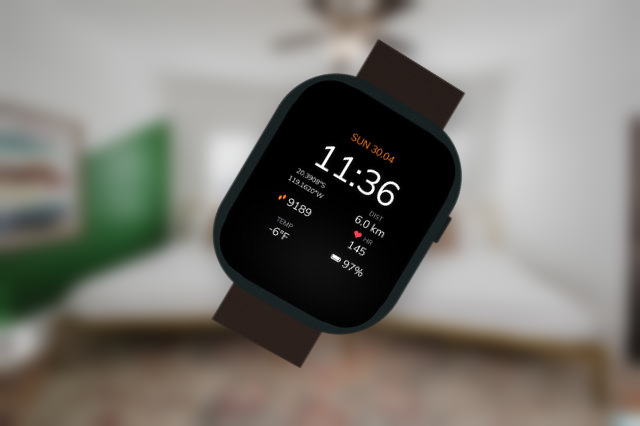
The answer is 11:36
